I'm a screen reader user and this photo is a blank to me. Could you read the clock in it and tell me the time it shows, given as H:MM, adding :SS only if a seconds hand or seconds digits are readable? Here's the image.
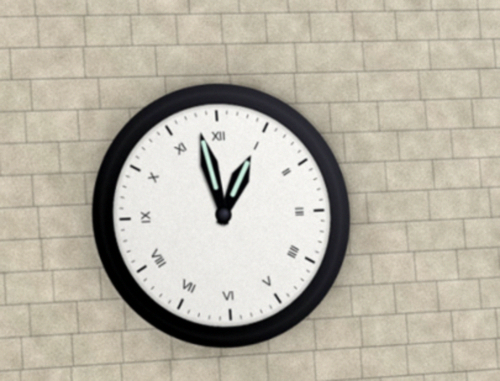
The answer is 12:58
